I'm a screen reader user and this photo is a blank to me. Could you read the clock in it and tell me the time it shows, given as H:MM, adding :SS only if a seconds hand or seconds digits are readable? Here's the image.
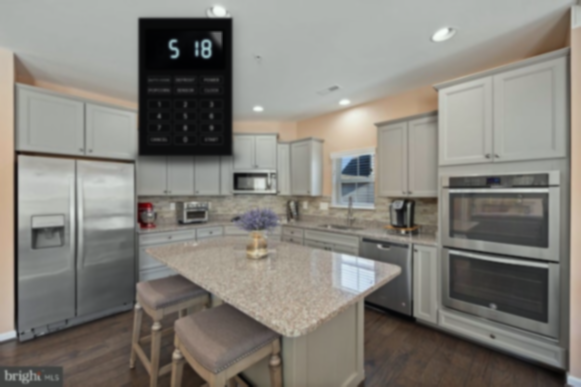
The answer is 5:18
